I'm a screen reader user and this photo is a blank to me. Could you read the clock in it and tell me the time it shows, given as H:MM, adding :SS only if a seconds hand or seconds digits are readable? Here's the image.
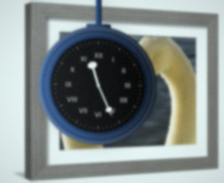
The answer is 11:26
